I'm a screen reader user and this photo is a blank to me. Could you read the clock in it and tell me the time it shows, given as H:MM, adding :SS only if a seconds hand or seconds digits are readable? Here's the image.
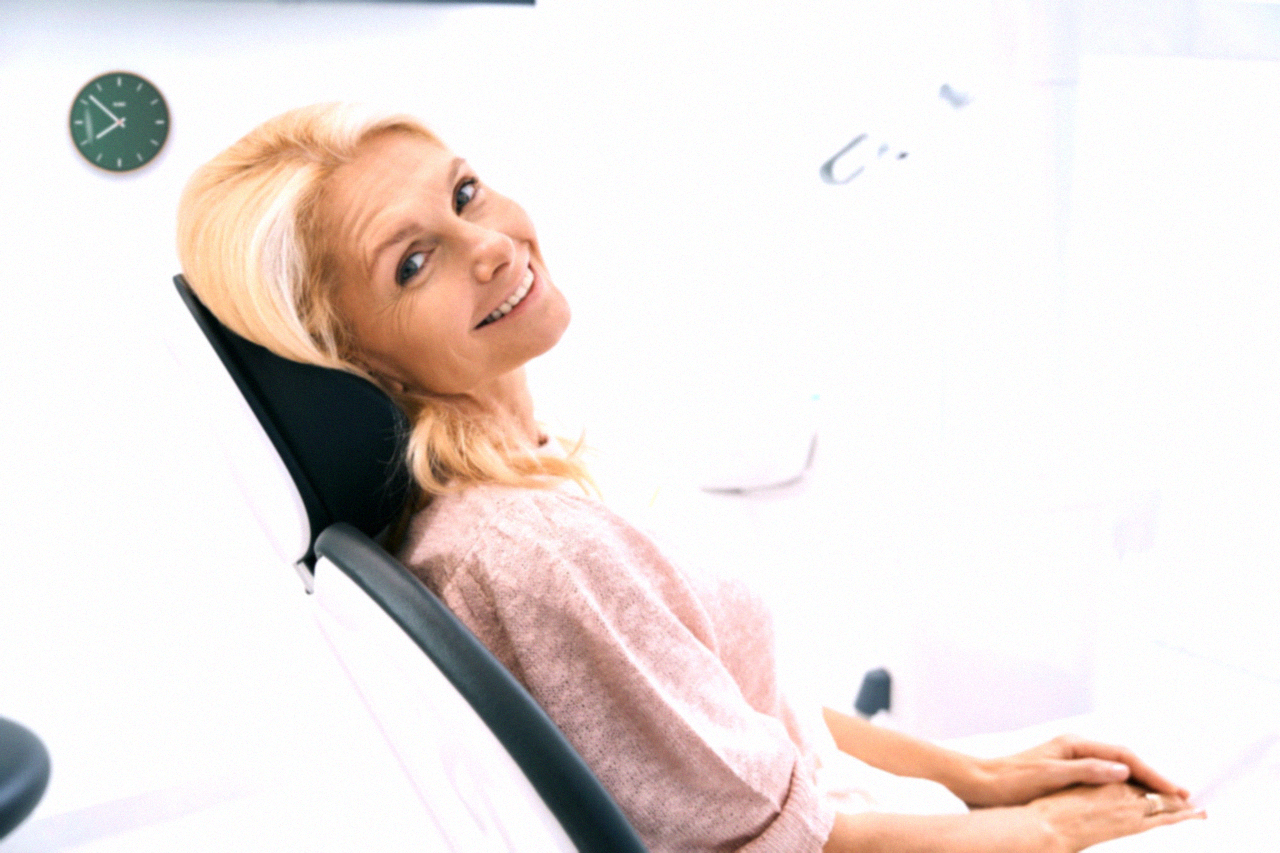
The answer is 7:52
